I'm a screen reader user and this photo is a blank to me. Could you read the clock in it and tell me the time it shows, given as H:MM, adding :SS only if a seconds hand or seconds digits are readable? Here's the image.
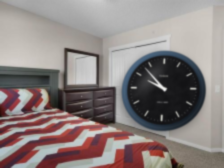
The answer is 9:53
